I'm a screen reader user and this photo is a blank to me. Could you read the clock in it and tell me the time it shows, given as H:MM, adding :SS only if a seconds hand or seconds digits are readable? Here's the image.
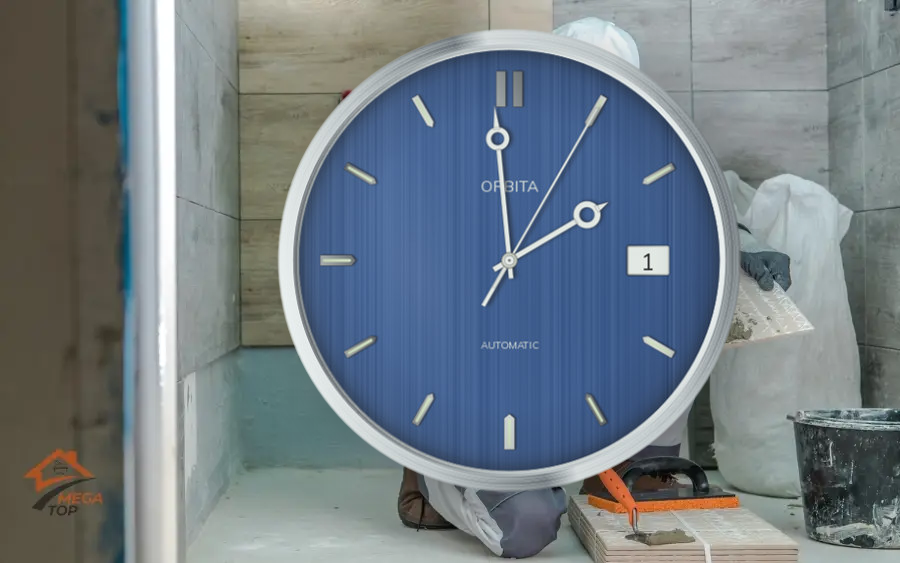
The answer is 1:59:05
